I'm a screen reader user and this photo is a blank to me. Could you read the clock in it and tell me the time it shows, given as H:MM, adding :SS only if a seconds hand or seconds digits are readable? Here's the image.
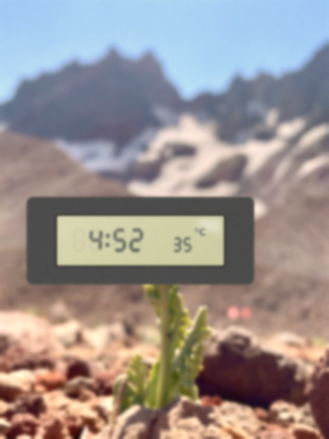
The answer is 4:52
